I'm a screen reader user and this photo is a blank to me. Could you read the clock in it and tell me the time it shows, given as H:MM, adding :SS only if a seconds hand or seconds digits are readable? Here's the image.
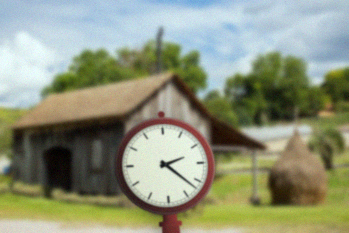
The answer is 2:22
